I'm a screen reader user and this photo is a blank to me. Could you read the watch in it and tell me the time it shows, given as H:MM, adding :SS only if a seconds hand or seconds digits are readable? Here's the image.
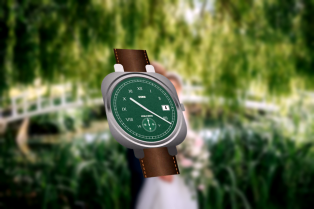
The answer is 10:21
